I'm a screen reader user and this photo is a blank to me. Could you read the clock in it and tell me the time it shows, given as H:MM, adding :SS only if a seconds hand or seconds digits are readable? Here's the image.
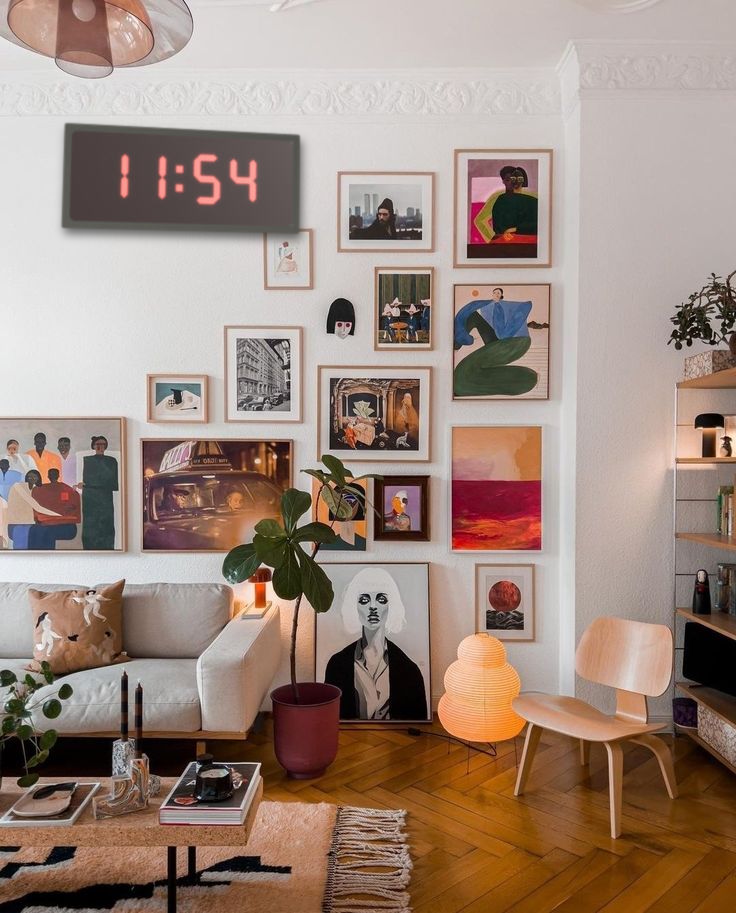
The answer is 11:54
